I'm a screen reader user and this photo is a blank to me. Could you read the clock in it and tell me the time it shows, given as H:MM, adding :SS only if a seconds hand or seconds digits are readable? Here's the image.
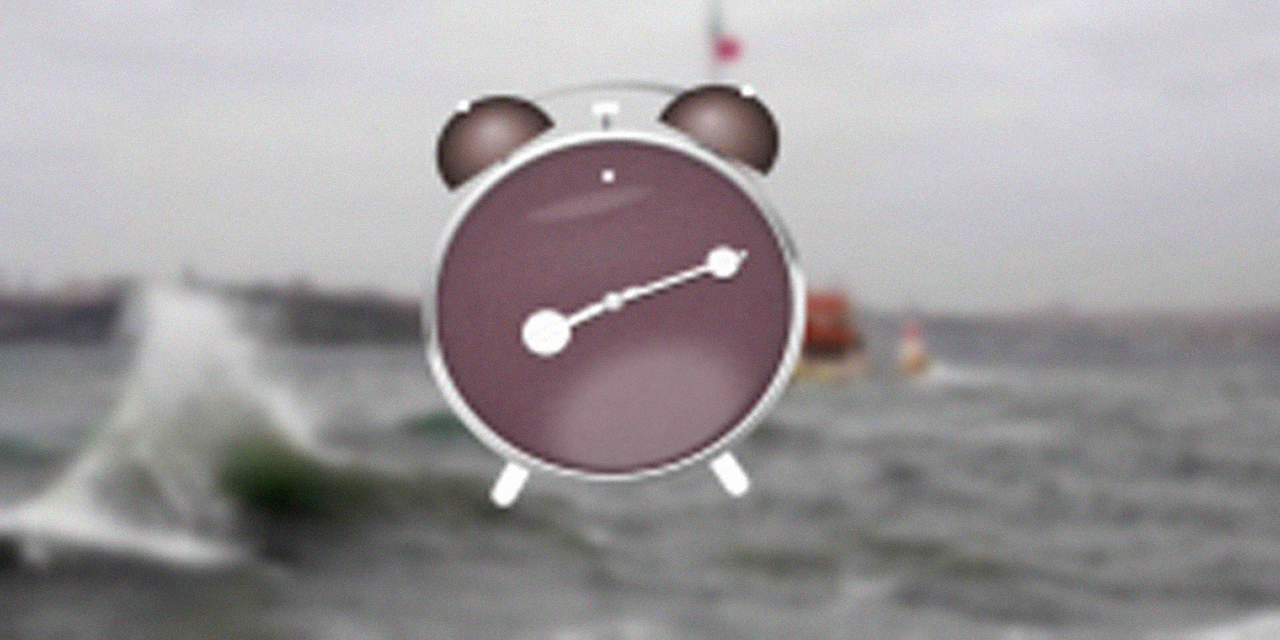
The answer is 8:12
